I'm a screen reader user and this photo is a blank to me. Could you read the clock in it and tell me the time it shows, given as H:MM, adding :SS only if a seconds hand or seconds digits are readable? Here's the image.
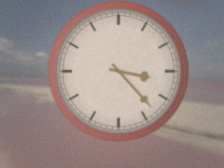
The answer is 3:23
